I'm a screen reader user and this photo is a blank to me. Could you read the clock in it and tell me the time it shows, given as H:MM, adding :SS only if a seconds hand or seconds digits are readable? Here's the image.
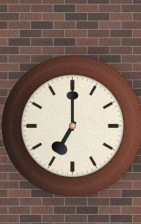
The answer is 7:00
